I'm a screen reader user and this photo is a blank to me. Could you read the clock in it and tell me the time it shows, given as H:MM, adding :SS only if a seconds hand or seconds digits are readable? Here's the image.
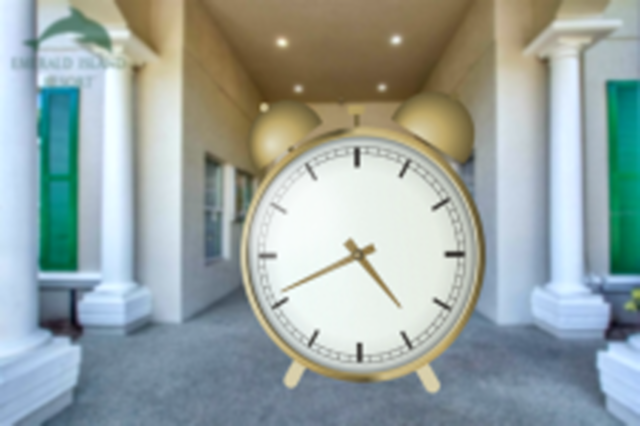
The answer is 4:41
